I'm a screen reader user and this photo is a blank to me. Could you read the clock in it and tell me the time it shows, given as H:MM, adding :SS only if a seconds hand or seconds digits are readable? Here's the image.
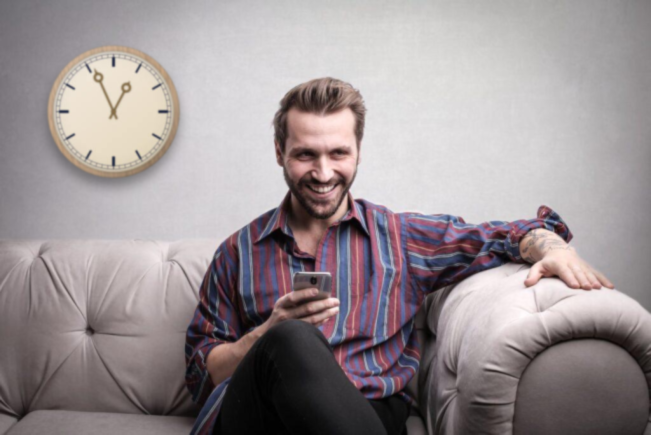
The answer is 12:56
